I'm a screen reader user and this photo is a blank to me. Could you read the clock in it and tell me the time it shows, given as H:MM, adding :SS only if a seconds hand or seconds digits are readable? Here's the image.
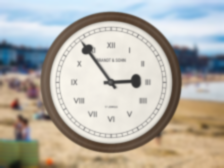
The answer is 2:54
